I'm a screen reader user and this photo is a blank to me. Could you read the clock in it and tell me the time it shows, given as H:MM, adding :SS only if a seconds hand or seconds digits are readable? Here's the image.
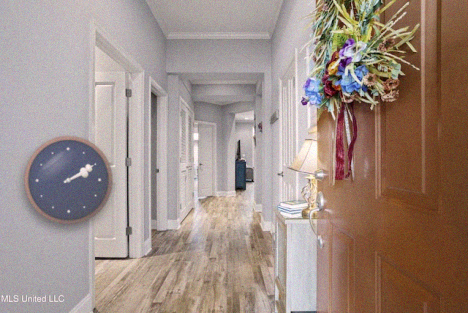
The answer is 2:10
